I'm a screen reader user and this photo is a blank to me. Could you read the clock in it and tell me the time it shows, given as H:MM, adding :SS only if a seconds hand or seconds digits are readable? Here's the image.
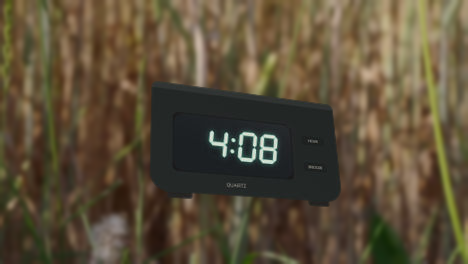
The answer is 4:08
